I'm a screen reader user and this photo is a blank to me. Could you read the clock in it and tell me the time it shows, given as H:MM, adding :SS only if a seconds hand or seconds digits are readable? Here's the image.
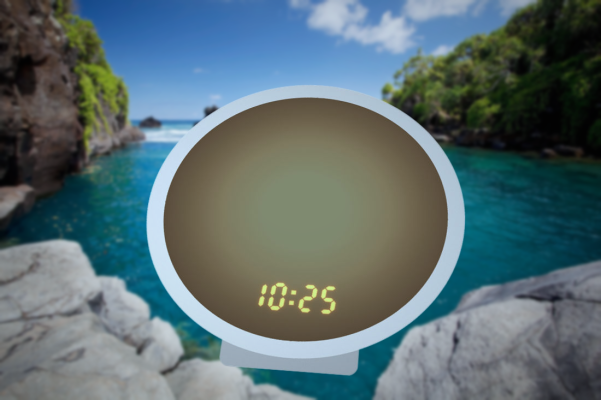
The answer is 10:25
